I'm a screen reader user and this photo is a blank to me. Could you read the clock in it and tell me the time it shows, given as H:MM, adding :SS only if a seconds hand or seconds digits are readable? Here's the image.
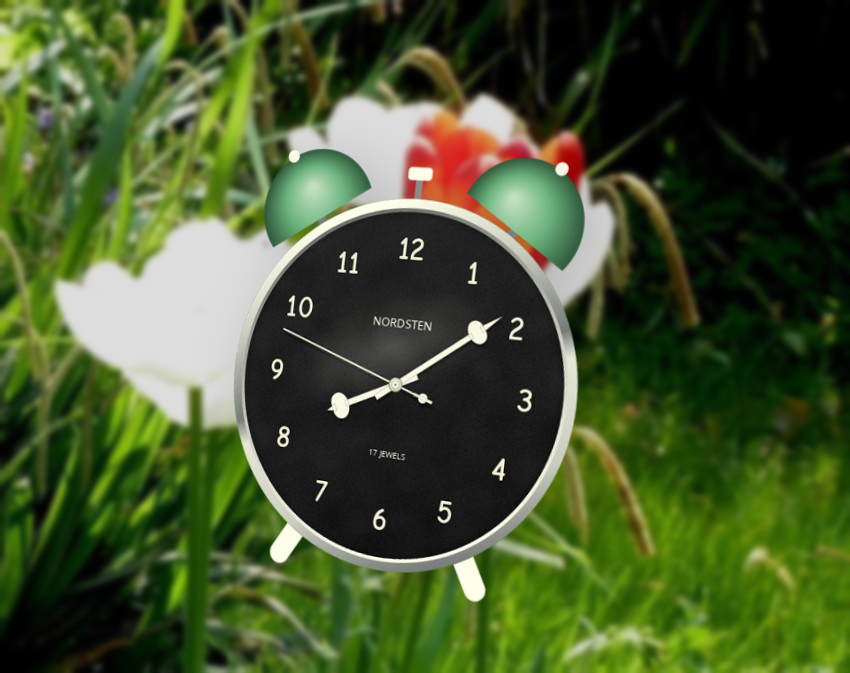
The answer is 8:08:48
